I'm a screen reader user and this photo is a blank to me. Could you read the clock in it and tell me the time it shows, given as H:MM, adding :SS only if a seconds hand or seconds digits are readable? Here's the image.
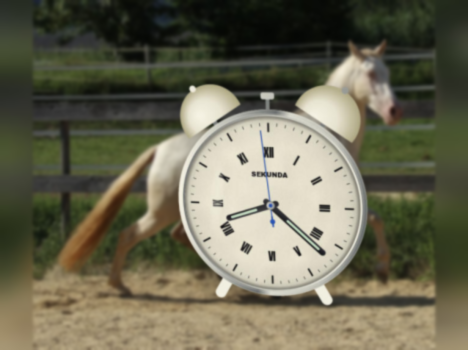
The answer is 8:21:59
